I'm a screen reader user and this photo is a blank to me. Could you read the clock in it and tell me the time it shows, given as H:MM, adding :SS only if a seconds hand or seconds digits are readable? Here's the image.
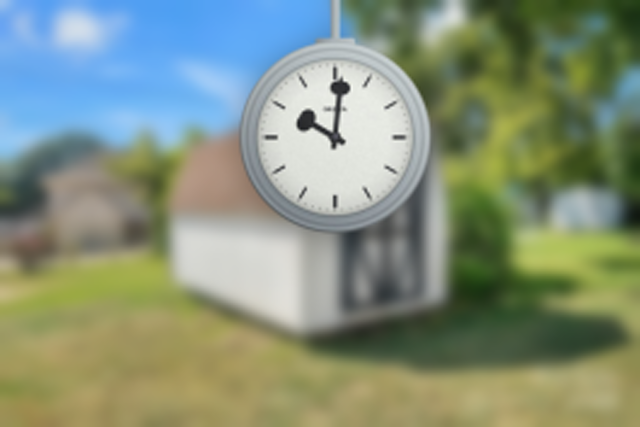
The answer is 10:01
